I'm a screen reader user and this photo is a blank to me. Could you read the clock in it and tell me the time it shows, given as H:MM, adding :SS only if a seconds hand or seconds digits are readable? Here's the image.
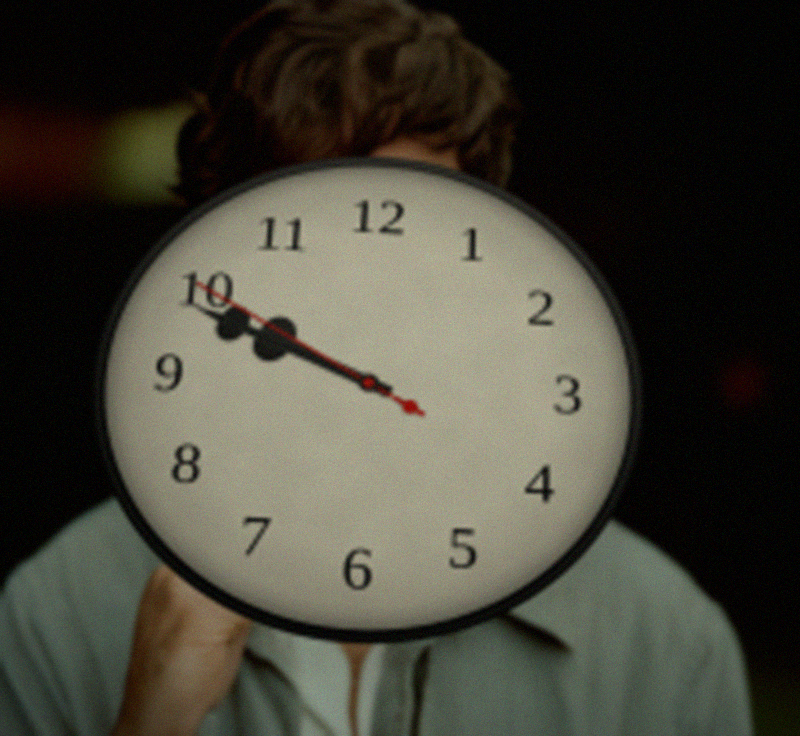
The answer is 9:48:50
